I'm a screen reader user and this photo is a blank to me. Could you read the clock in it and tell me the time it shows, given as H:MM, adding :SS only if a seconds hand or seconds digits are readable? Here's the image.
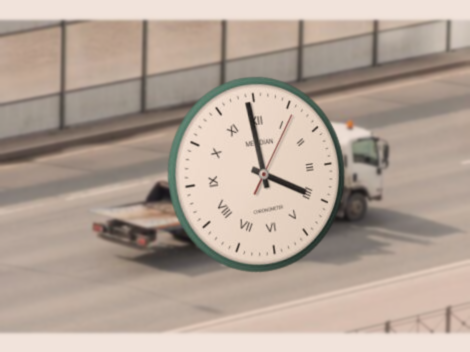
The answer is 3:59:06
